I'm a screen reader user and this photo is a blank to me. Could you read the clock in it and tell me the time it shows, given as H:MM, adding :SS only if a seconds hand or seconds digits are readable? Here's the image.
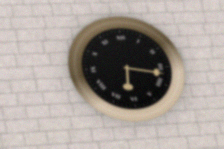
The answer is 6:17
